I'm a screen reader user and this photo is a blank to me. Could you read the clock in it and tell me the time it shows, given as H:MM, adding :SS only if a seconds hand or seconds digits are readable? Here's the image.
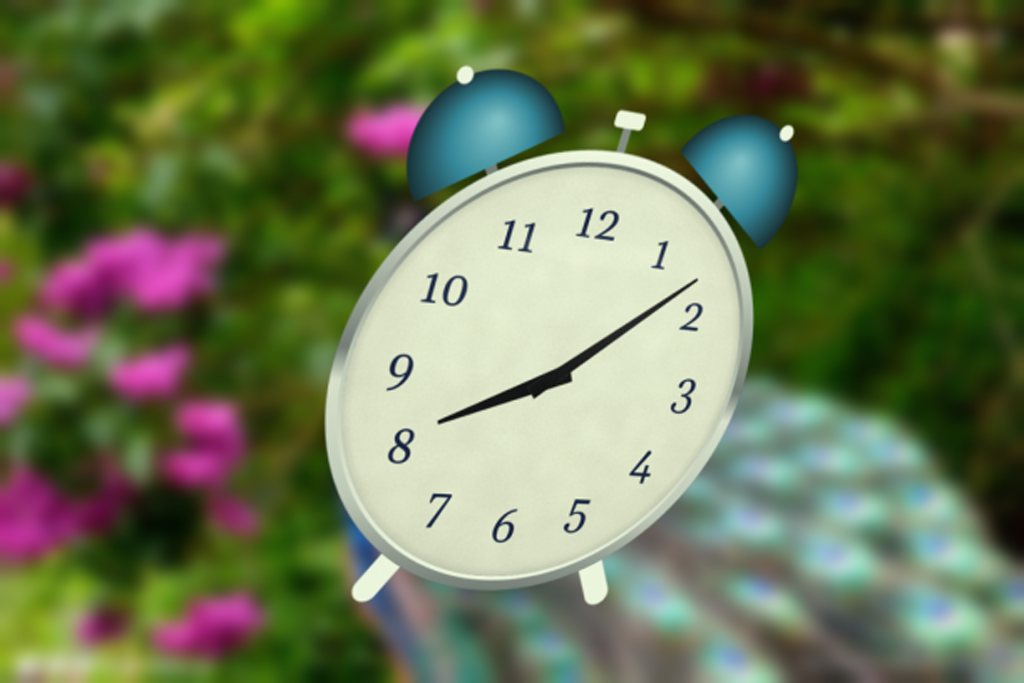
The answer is 8:08
